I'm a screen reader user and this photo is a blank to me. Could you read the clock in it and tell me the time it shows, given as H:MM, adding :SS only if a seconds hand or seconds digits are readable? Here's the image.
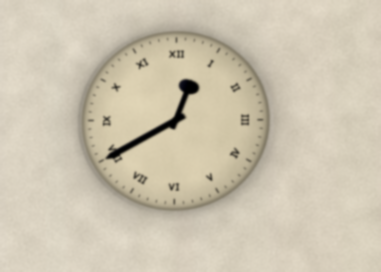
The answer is 12:40
